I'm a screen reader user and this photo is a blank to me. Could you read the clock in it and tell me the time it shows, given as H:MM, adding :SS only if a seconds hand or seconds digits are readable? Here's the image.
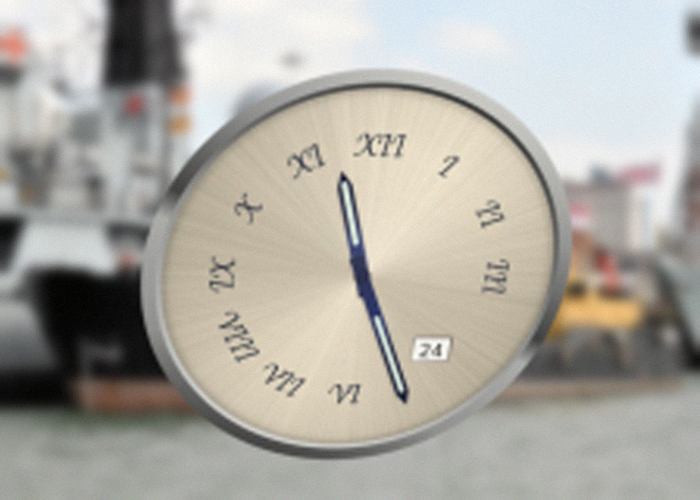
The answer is 11:26
